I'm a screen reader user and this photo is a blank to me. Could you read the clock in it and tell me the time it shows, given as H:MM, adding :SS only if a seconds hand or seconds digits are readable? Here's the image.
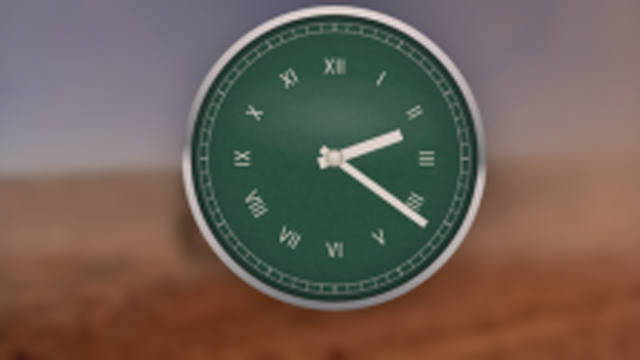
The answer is 2:21
